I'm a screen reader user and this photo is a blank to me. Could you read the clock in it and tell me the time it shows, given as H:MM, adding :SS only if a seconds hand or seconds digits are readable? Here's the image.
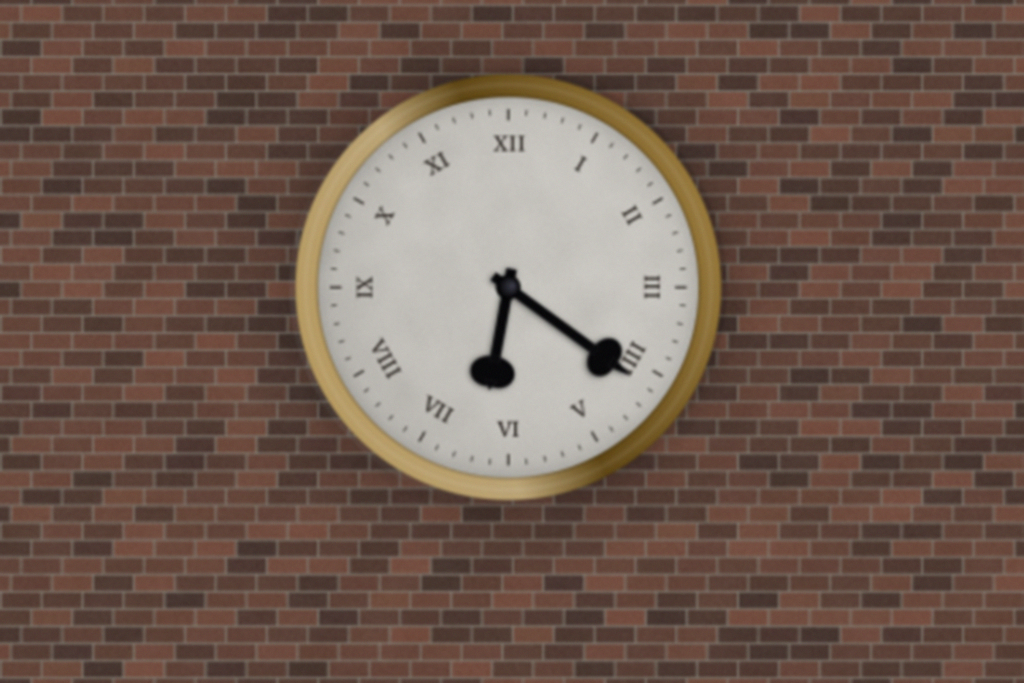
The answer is 6:21
